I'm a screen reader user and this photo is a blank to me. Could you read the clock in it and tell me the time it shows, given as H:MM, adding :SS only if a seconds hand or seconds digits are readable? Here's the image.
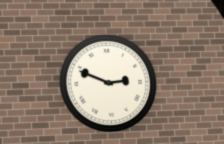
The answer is 2:49
